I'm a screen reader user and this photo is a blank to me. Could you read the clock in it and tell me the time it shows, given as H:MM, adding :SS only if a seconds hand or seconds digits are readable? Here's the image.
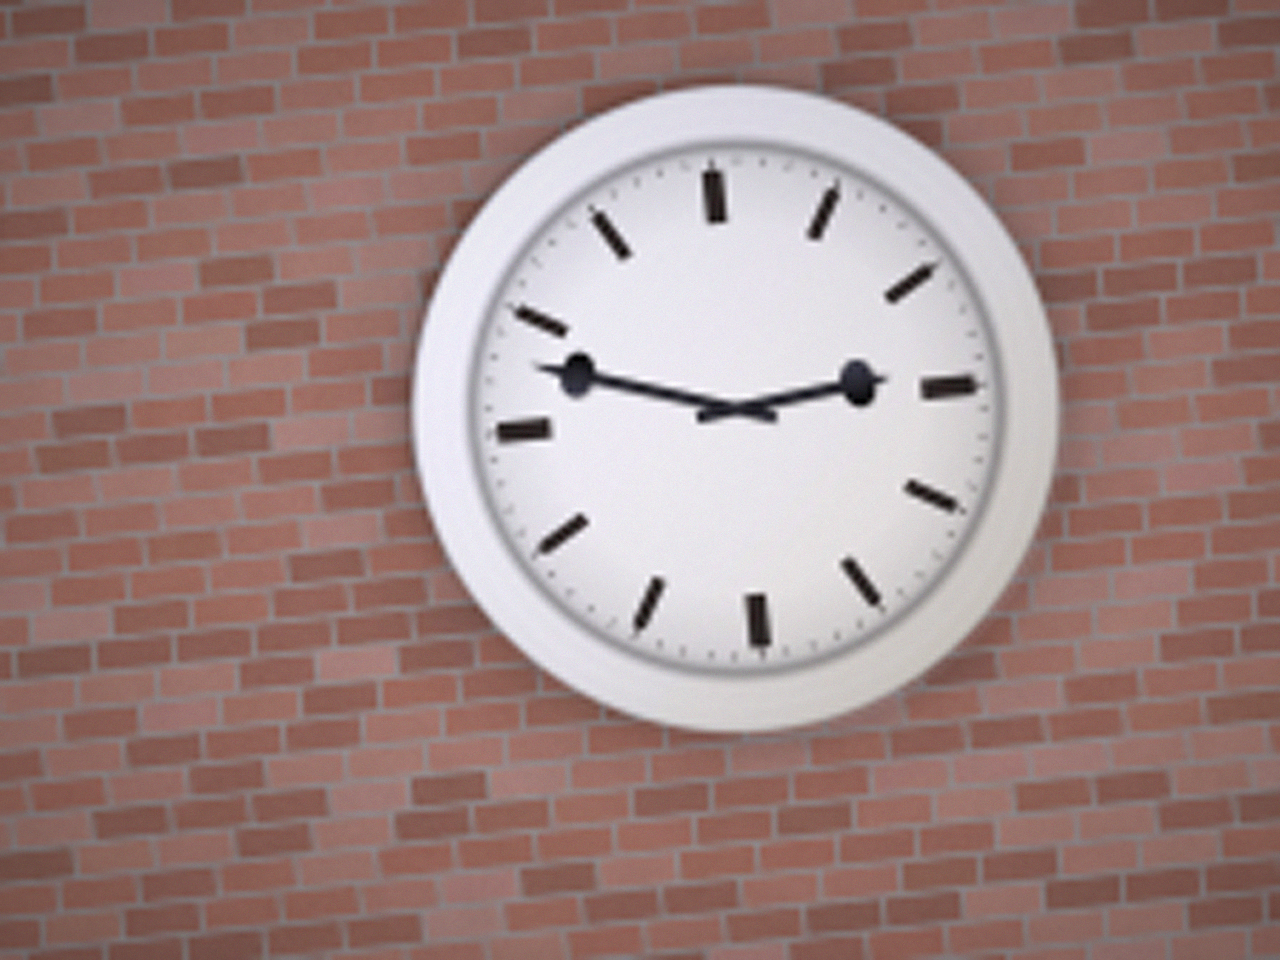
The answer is 2:48
